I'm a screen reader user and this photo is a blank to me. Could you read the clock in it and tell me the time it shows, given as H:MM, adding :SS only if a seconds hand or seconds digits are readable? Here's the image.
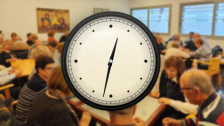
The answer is 12:32
